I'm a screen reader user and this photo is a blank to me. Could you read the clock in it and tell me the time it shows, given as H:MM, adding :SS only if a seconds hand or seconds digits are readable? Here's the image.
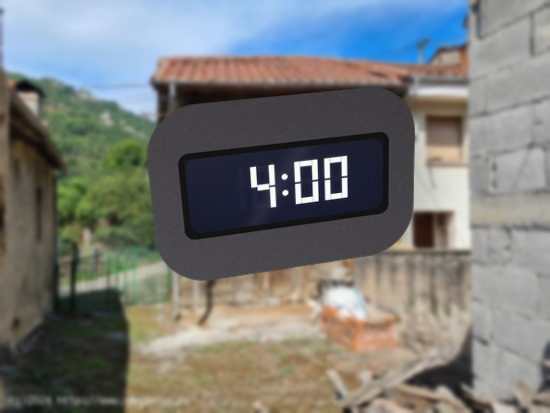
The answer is 4:00
